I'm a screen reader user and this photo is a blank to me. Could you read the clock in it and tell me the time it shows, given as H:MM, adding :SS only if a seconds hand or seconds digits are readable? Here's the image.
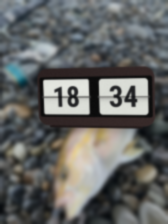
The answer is 18:34
